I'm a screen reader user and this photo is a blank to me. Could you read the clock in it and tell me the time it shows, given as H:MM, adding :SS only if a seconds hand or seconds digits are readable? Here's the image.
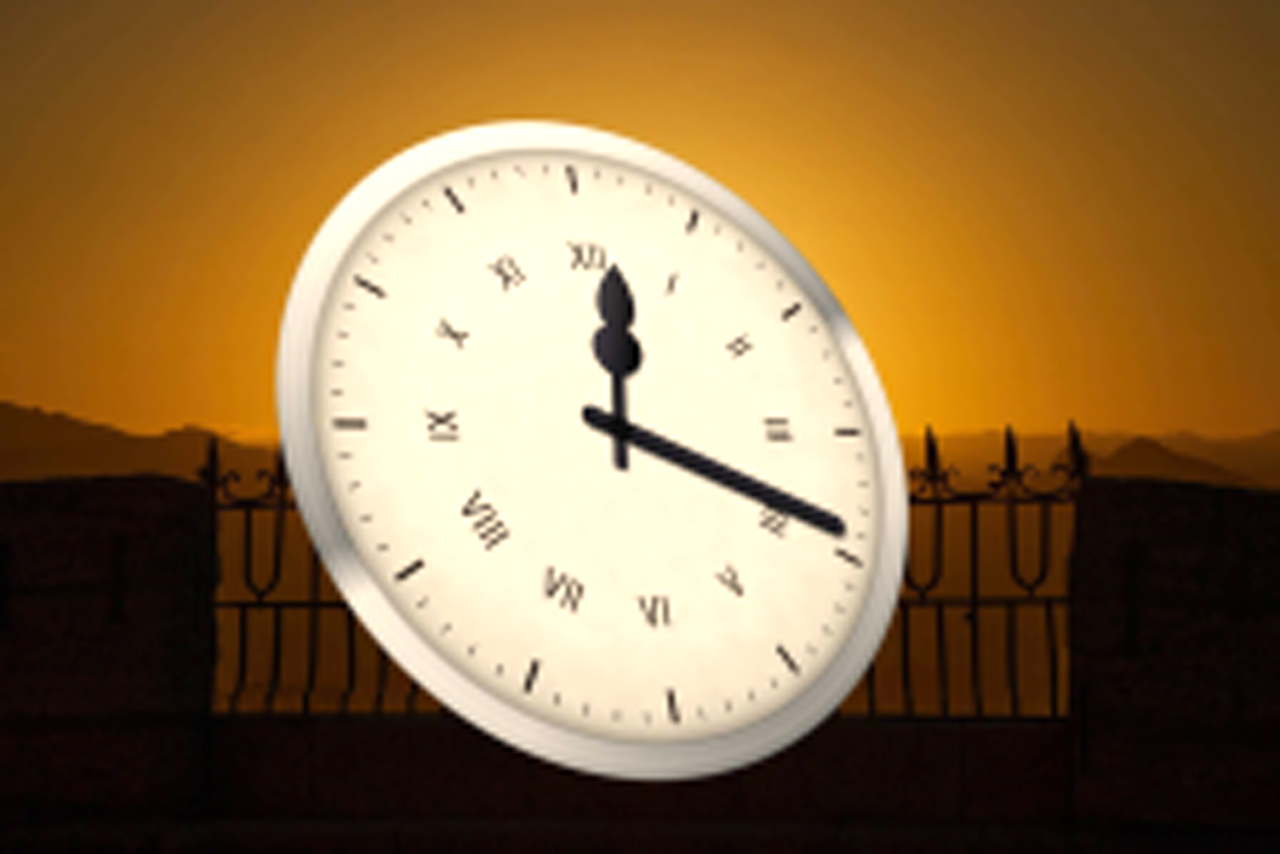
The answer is 12:19
